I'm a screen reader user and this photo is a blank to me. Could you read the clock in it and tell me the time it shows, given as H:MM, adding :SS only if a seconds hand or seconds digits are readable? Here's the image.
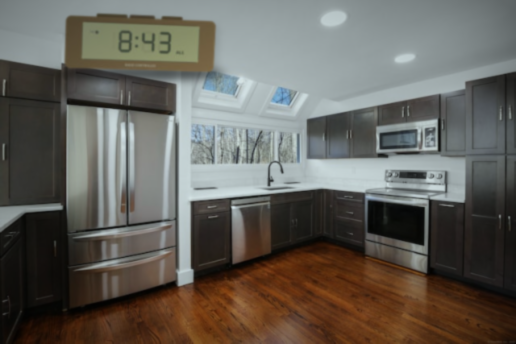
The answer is 8:43
